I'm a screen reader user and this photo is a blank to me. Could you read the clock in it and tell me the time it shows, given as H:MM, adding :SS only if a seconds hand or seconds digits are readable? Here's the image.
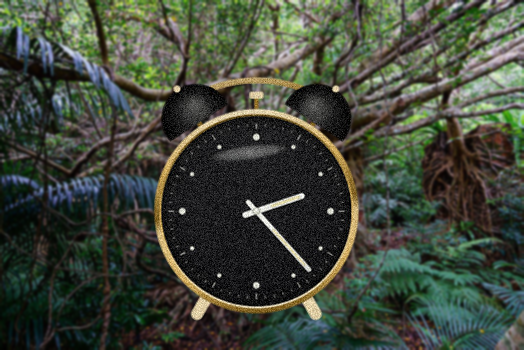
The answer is 2:23
